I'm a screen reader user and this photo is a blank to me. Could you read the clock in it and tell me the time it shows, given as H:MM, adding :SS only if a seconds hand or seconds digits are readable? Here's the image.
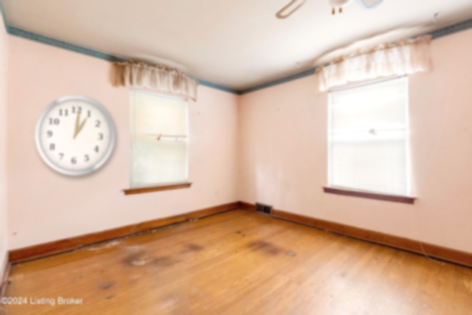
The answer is 1:01
